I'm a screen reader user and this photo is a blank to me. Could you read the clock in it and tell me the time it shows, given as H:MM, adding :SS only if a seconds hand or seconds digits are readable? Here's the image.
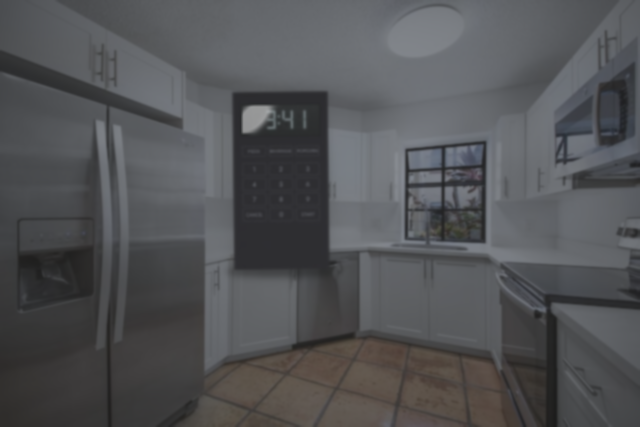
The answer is 3:41
